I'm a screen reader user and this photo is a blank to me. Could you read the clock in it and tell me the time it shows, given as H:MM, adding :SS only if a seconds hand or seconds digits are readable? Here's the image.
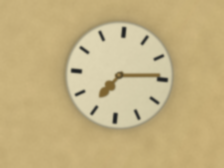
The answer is 7:14
